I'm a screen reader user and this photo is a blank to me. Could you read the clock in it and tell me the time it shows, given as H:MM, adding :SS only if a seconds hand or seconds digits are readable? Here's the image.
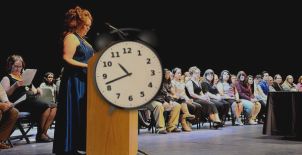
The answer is 10:42
